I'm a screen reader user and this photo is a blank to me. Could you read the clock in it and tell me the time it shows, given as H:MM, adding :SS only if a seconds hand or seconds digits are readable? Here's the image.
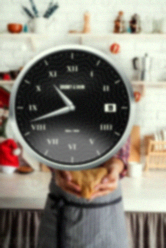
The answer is 10:42
